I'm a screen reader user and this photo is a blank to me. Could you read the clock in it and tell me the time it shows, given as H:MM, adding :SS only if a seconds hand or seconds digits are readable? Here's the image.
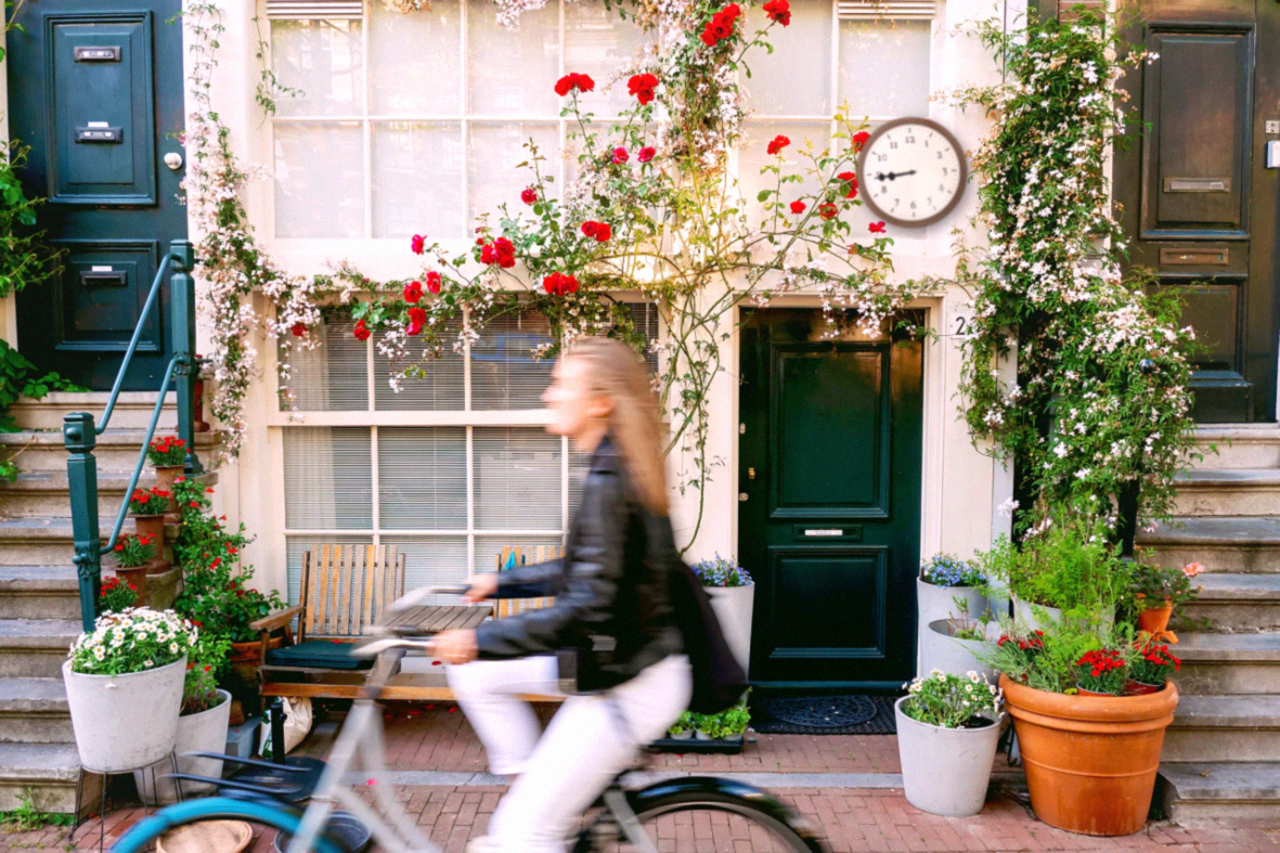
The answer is 8:44
